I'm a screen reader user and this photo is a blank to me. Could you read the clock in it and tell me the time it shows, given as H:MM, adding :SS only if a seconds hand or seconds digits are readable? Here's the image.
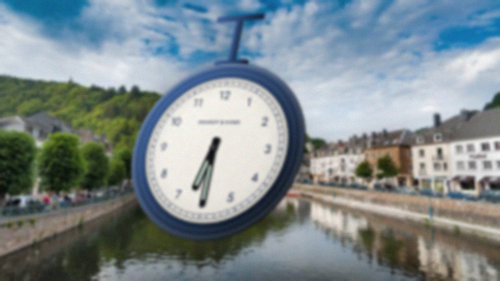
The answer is 6:30
